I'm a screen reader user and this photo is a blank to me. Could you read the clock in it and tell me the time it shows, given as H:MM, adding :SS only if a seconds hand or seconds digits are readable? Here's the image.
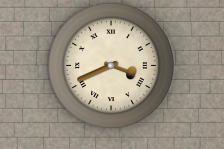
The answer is 3:41
